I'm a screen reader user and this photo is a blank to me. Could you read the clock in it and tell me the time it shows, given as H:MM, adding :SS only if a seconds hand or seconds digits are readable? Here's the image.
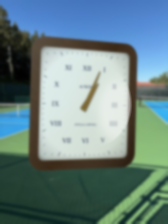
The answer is 1:04
